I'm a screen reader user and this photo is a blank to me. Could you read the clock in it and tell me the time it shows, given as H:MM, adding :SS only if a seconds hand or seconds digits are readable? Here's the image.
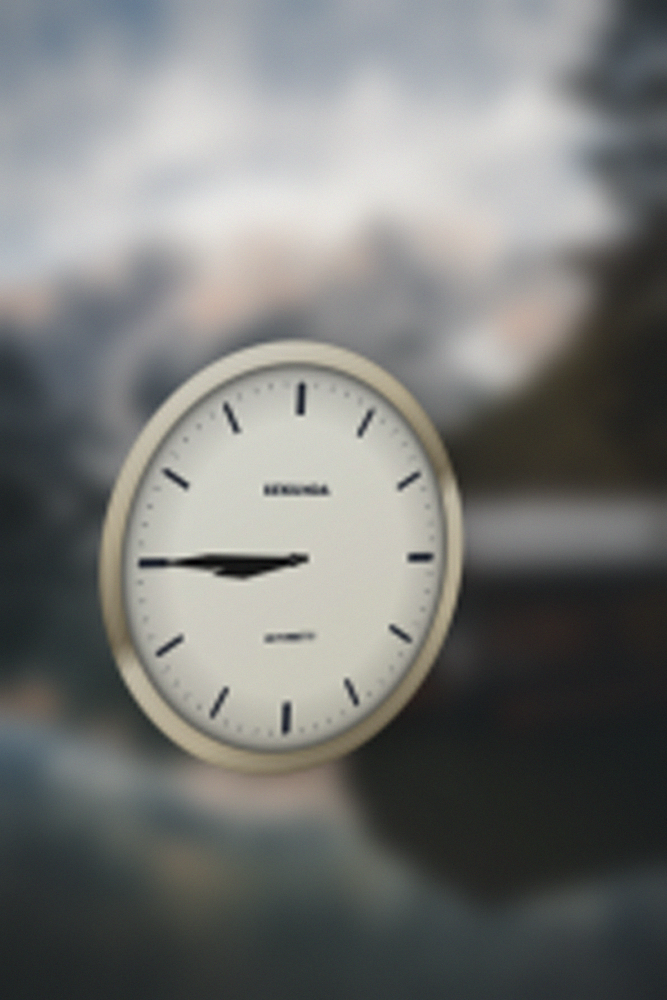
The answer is 8:45
